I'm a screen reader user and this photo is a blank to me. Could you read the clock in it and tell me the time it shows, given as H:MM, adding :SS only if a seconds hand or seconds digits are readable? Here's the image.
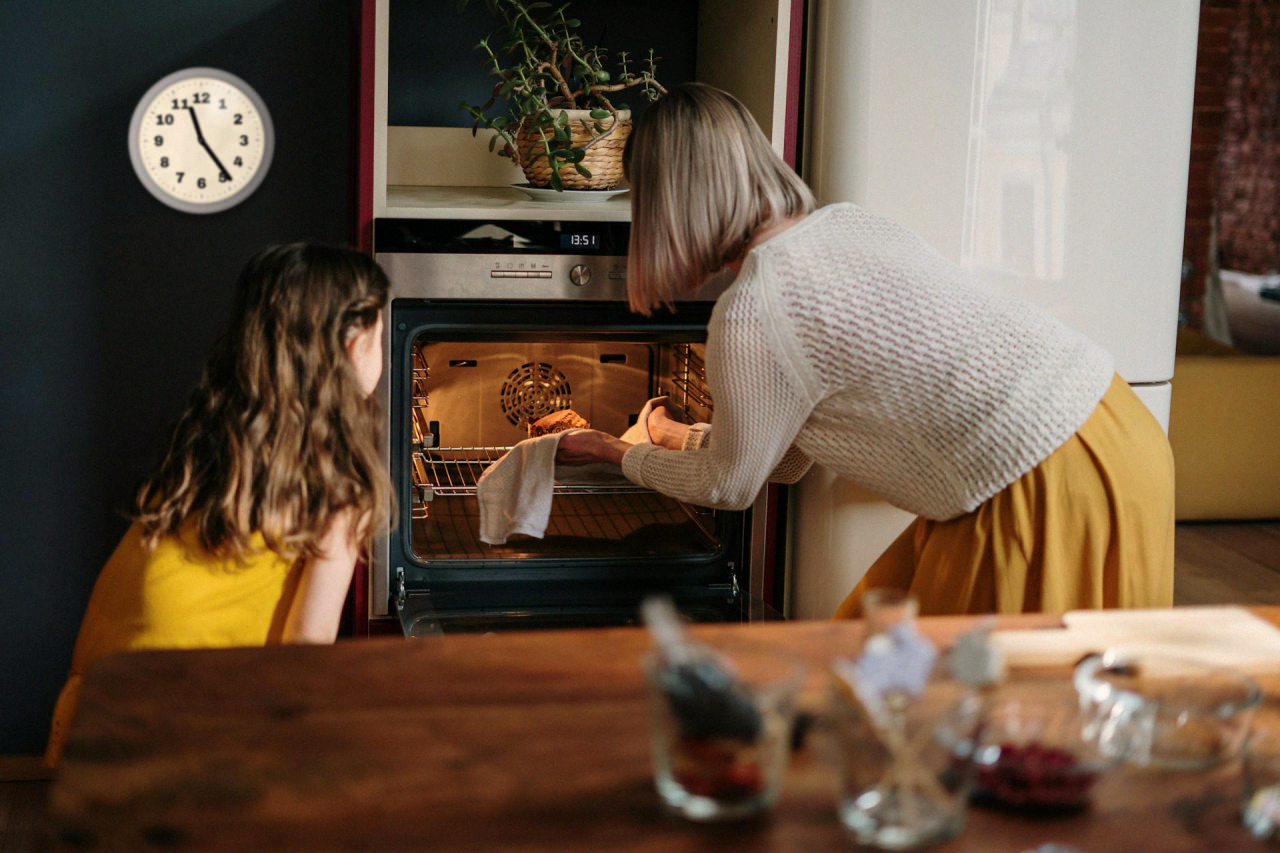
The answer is 11:24
